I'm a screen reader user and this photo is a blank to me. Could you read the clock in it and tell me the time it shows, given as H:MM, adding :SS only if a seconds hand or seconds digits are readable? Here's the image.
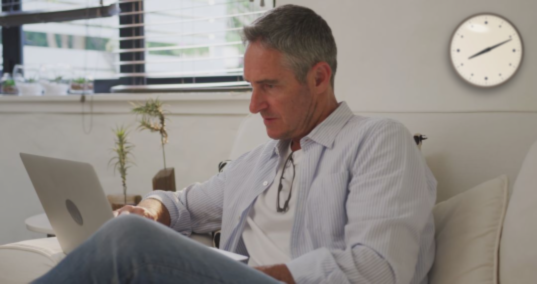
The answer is 8:11
